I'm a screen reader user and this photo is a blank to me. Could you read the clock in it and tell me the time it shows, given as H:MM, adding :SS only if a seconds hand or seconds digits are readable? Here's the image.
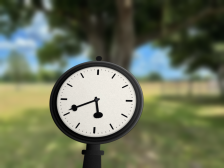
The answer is 5:41
